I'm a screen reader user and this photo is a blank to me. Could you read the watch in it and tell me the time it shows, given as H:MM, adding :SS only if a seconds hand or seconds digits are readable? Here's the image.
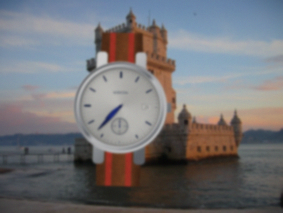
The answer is 7:37
